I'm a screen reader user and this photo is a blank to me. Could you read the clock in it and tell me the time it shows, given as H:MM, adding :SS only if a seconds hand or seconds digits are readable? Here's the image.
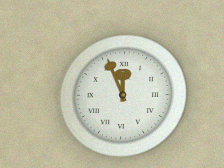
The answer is 11:56
